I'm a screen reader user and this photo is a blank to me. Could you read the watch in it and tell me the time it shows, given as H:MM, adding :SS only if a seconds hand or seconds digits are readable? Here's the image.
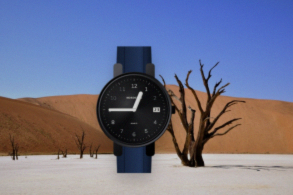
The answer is 12:45
